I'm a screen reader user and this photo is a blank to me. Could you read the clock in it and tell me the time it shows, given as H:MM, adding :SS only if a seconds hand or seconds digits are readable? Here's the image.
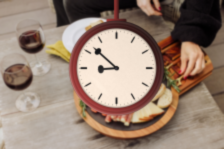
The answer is 8:52
